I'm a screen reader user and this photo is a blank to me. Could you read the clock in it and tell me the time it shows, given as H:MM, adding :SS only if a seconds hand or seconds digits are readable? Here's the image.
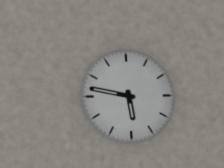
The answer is 5:47
